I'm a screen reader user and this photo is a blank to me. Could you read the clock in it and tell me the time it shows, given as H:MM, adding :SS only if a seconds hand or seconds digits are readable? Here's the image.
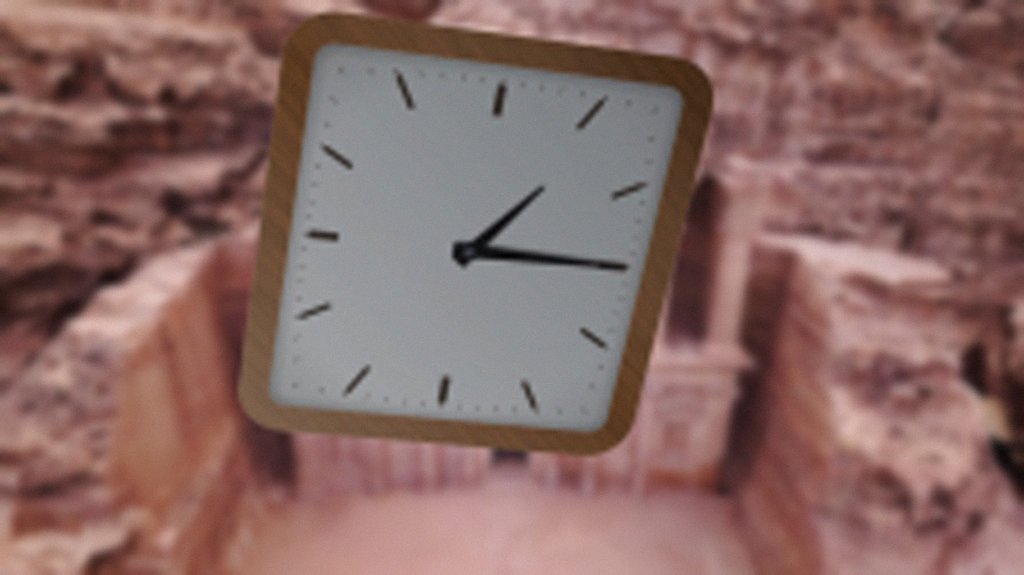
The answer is 1:15
